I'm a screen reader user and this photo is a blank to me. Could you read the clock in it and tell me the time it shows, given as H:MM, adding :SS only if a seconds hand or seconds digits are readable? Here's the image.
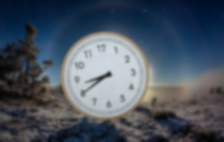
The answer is 8:40
